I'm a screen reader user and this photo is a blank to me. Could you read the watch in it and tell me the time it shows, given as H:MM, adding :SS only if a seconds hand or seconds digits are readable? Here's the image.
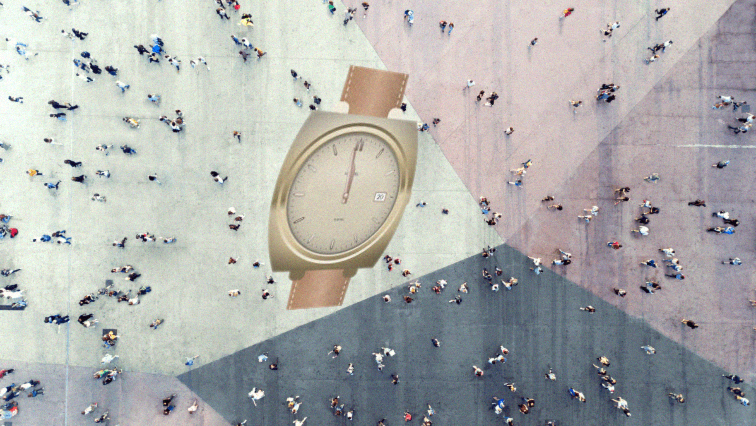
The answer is 11:59
